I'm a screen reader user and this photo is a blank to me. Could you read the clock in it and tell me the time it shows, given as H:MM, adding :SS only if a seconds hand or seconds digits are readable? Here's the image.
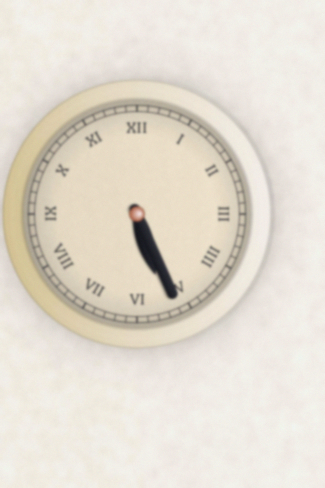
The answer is 5:26
